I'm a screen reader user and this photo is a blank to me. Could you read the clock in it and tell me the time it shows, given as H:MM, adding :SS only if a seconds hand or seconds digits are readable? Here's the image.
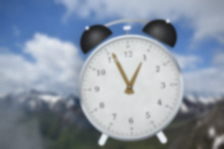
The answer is 12:56
